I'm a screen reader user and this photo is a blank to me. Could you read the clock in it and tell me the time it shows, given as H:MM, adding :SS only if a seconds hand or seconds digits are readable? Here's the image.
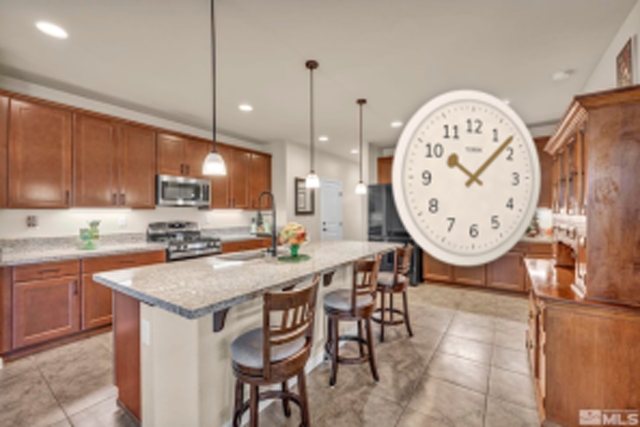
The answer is 10:08
